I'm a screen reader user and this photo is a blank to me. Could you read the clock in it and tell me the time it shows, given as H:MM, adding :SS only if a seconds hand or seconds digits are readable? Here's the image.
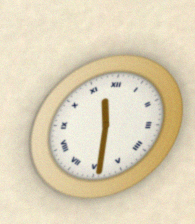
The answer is 11:29
